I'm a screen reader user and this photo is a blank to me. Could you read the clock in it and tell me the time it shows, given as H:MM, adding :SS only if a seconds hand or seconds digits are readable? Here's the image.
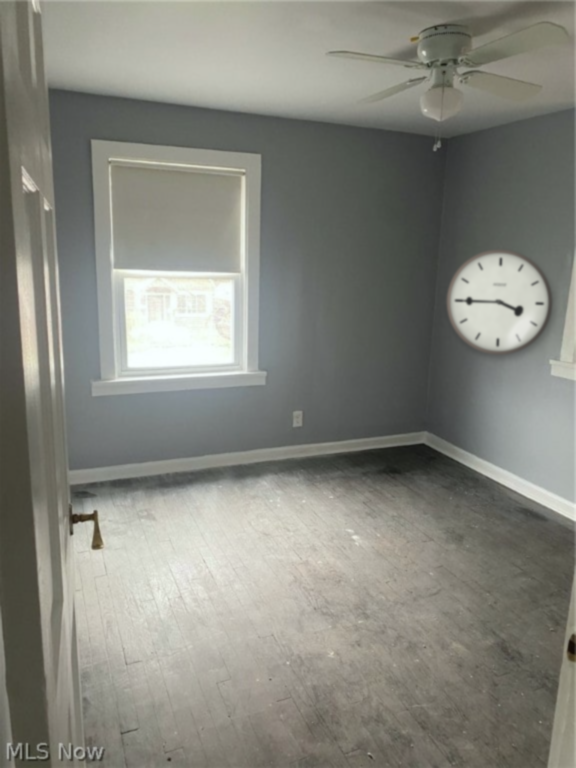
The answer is 3:45
